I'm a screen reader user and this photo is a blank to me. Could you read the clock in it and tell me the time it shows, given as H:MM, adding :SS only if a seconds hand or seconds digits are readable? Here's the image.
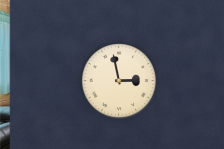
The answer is 2:58
